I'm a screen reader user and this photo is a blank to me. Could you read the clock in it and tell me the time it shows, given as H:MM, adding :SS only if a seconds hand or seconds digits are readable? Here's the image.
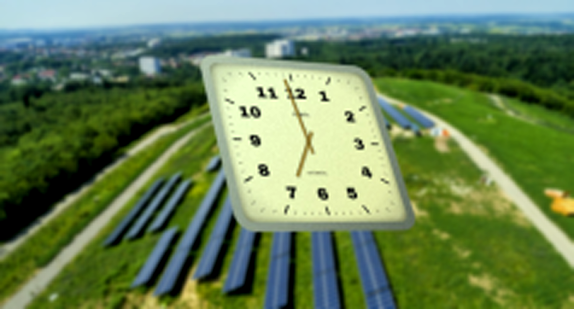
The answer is 6:59
